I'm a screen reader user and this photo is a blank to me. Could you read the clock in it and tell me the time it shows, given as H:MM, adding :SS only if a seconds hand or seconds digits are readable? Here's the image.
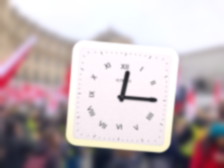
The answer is 12:15
